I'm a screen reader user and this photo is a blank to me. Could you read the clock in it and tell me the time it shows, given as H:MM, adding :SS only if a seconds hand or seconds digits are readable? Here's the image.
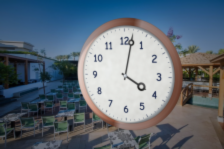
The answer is 4:02
